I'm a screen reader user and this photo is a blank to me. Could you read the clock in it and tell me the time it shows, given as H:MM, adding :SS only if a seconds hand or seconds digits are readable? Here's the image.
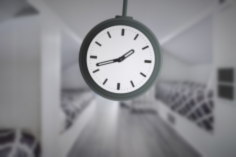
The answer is 1:42
